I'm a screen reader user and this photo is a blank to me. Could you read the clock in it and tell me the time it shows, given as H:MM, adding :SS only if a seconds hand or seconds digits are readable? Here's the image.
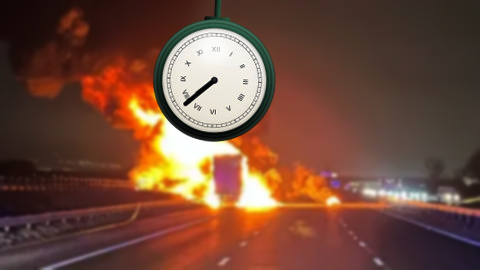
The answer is 7:38
